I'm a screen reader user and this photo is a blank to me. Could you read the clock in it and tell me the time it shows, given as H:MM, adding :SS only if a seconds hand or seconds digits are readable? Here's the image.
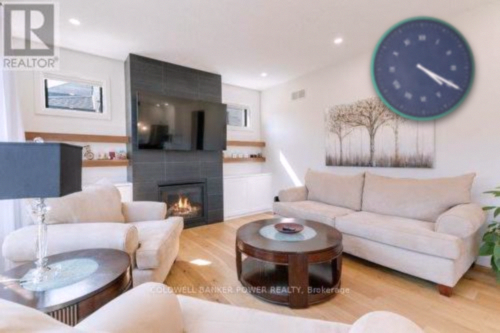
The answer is 4:20
